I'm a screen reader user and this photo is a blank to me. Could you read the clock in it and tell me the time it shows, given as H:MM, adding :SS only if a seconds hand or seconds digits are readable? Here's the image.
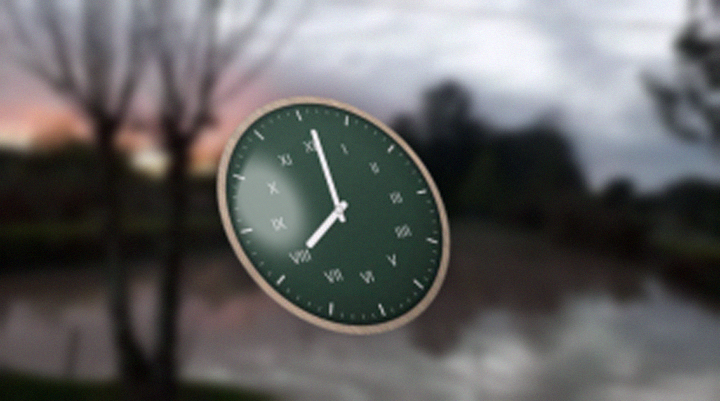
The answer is 8:01
